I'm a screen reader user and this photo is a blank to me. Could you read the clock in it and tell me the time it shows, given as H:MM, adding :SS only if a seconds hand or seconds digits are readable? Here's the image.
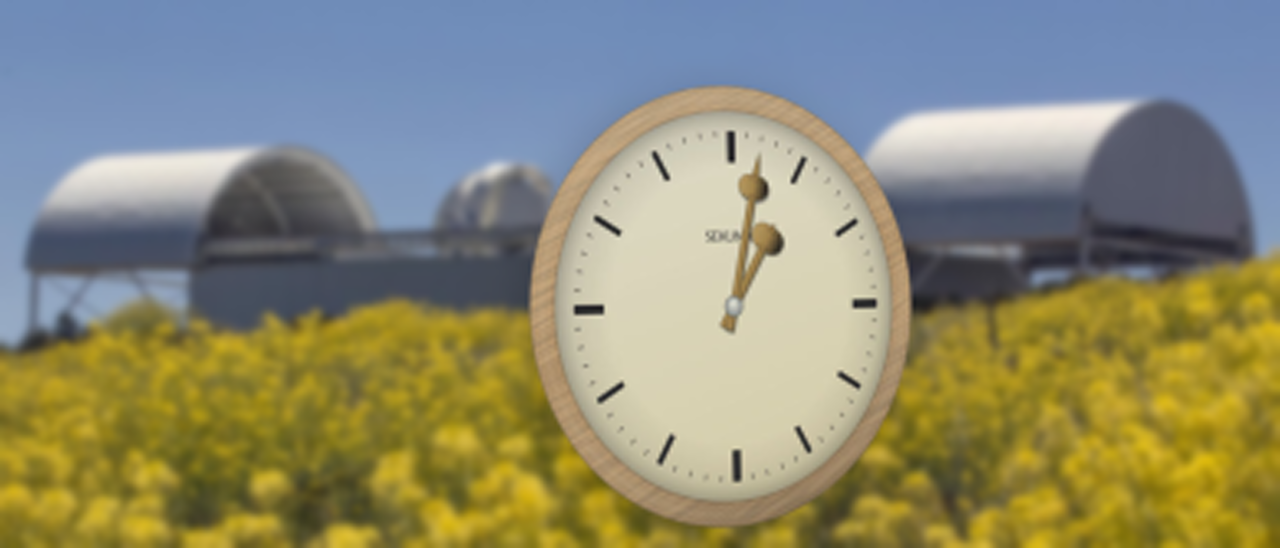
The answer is 1:02
